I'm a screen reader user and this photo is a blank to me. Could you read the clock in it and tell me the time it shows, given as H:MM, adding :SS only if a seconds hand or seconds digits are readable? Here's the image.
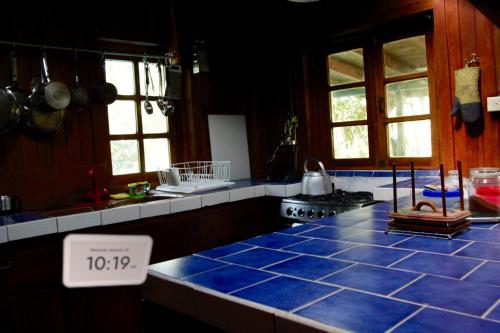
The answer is 10:19
